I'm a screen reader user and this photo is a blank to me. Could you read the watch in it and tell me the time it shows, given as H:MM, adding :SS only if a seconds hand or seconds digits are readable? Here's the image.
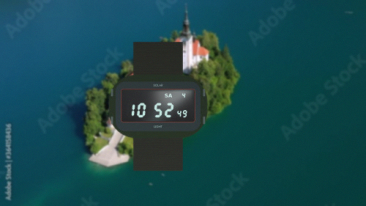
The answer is 10:52:49
